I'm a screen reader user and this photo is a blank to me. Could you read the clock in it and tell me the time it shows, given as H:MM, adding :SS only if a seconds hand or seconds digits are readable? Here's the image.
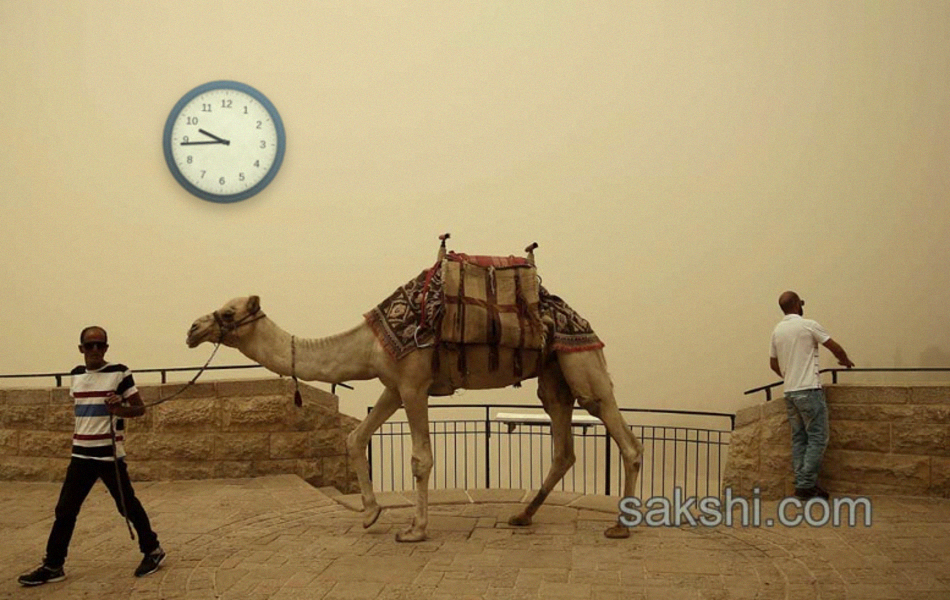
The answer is 9:44
